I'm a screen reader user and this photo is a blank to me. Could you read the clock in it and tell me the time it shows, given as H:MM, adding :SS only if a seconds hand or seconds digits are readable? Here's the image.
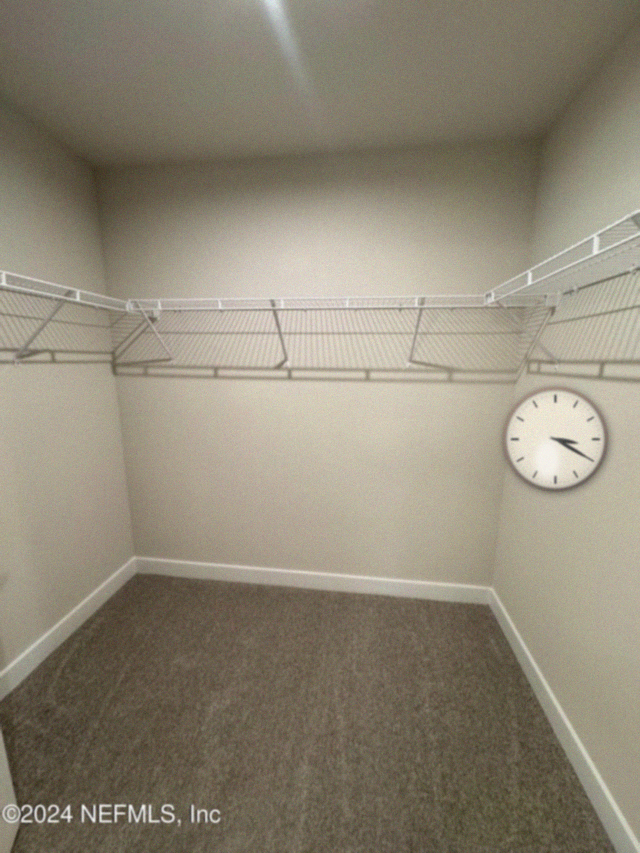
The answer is 3:20
